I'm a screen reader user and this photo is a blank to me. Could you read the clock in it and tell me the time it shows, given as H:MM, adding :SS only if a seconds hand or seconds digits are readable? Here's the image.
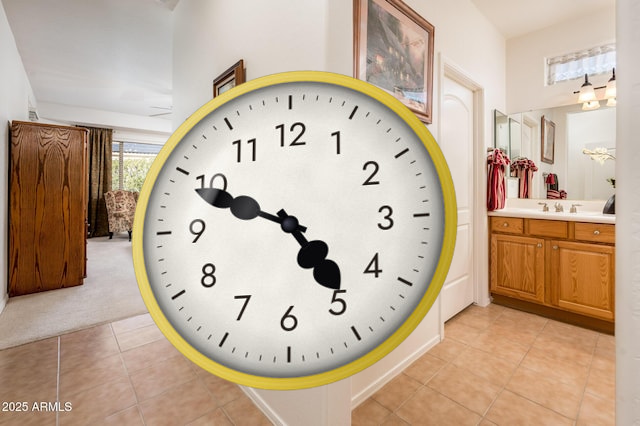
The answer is 4:49
